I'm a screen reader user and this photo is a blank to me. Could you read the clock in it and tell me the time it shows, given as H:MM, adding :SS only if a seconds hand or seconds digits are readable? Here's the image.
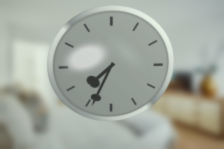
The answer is 7:34
